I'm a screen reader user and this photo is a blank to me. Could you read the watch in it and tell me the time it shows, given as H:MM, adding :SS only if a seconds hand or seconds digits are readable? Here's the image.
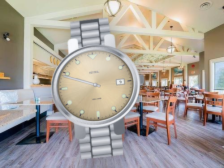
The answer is 9:49
